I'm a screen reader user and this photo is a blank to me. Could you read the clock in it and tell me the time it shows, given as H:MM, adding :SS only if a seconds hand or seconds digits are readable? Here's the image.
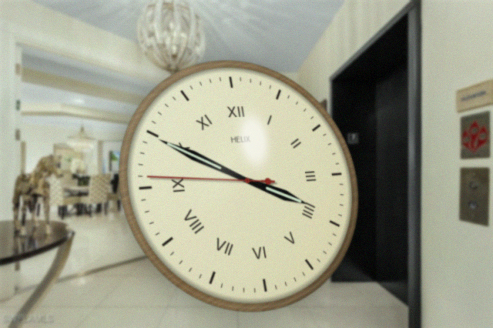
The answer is 3:49:46
